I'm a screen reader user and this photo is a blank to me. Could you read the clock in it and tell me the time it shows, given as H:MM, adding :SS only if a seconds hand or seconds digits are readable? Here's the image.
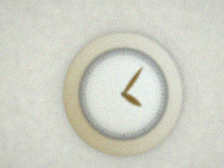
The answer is 4:06
